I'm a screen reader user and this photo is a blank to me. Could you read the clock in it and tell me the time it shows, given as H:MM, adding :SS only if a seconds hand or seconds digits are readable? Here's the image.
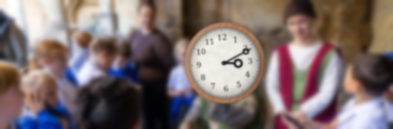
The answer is 3:11
